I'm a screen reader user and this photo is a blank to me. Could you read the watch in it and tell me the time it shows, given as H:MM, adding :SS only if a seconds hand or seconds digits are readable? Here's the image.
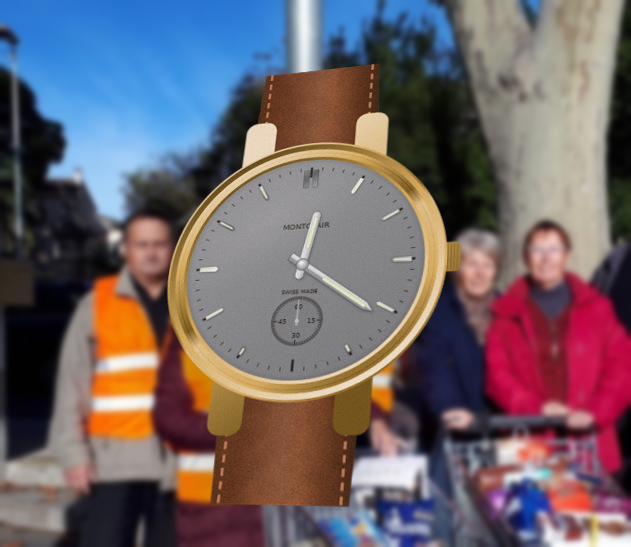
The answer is 12:21
